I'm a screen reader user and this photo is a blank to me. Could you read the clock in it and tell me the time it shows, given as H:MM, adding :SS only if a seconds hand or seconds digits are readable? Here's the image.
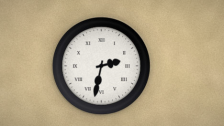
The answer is 2:32
